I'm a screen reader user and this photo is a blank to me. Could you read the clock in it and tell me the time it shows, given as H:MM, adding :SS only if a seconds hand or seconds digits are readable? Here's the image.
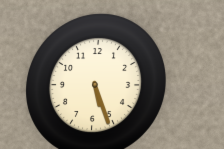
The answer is 5:26
